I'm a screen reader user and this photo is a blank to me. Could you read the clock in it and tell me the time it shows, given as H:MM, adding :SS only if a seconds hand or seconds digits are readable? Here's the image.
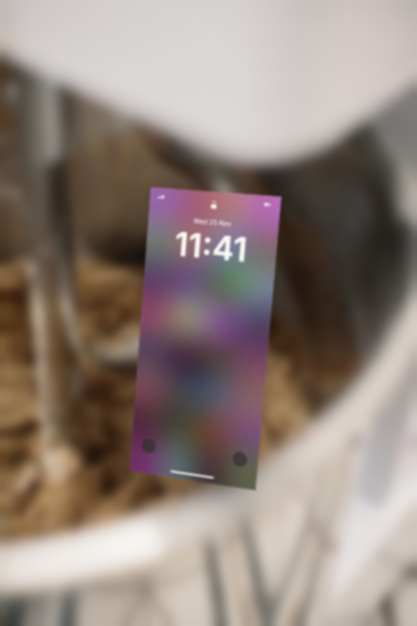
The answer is 11:41
